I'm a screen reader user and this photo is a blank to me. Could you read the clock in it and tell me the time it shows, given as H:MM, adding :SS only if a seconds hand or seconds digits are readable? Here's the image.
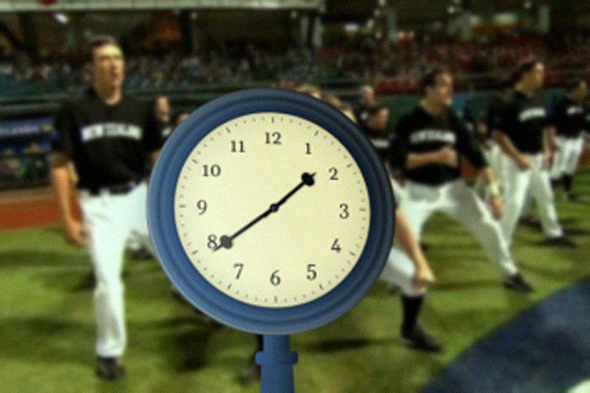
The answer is 1:39
